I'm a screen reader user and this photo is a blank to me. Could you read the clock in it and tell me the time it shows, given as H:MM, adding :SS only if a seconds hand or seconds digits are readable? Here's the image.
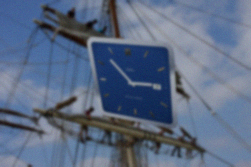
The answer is 2:53
